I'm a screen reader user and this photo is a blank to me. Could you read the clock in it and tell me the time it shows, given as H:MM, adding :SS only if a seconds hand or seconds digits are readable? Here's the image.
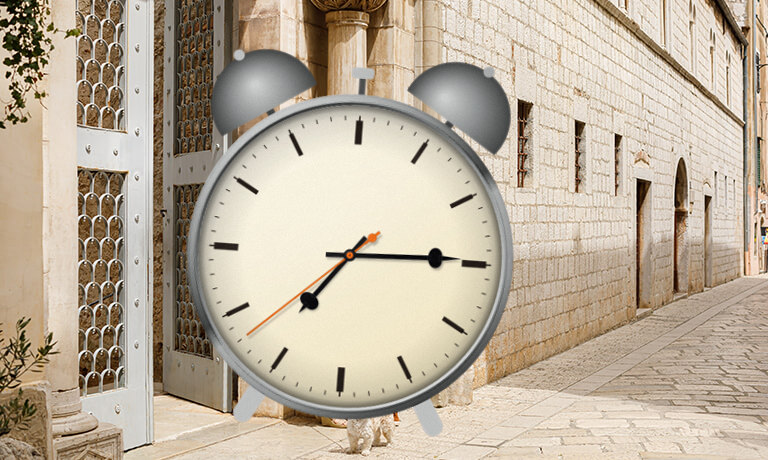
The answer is 7:14:38
